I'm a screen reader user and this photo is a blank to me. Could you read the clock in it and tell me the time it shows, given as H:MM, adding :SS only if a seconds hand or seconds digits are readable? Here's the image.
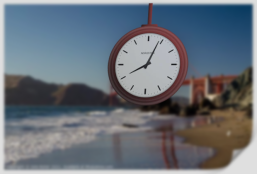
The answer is 8:04
